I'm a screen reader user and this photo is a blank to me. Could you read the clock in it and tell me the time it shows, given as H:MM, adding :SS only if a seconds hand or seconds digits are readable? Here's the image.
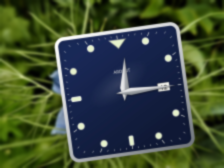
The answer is 12:15
